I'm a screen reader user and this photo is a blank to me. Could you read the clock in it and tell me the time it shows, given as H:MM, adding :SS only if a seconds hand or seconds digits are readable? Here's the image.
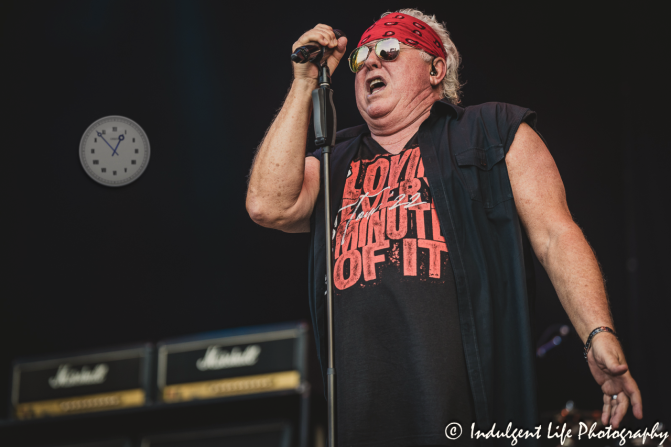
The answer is 12:53
